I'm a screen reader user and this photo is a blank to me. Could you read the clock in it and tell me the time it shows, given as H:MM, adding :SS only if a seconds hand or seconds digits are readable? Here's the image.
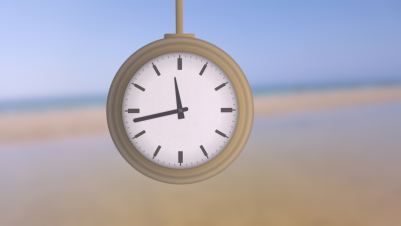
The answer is 11:43
